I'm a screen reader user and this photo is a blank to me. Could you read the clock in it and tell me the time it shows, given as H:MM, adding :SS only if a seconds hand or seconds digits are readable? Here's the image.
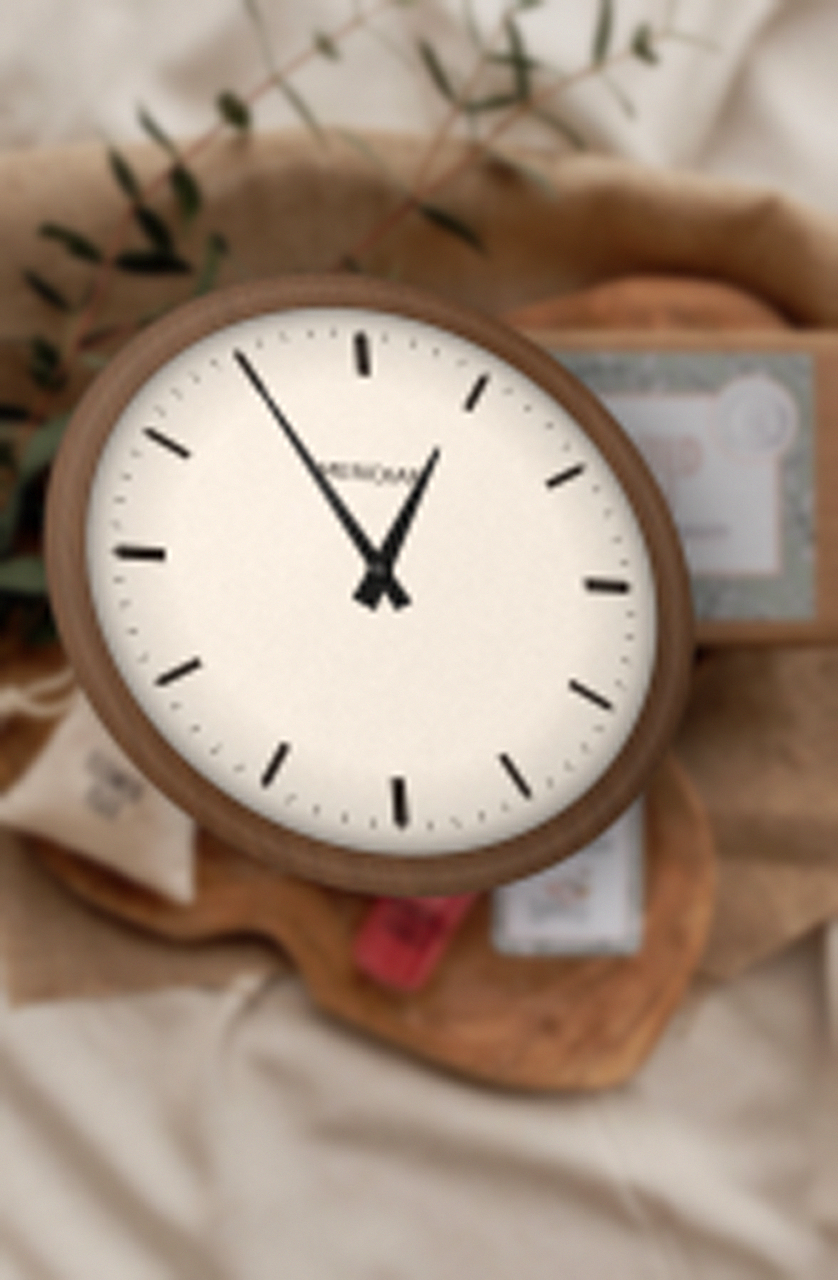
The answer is 12:55
